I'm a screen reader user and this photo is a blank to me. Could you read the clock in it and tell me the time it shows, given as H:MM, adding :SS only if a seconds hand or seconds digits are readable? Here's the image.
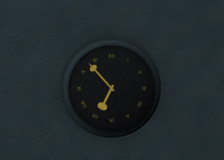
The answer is 6:53
